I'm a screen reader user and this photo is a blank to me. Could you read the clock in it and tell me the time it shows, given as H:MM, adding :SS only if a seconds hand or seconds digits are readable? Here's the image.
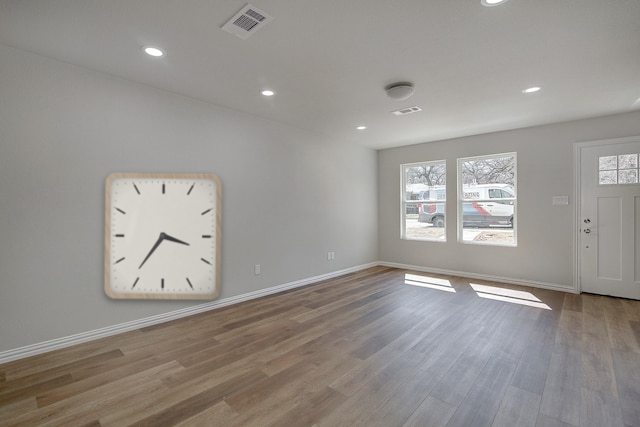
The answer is 3:36
